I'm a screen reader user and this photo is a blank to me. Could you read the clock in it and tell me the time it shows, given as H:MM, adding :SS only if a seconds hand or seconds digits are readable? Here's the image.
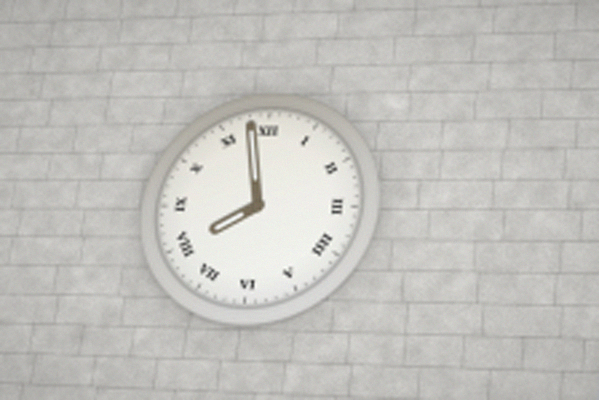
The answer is 7:58
